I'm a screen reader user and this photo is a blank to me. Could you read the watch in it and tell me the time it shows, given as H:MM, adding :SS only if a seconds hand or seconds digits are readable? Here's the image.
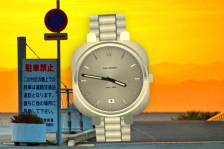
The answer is 3:47
